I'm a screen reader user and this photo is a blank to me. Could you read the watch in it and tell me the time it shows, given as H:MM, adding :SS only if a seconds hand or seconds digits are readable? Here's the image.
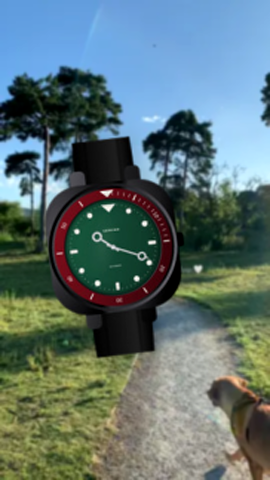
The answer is 10:19
